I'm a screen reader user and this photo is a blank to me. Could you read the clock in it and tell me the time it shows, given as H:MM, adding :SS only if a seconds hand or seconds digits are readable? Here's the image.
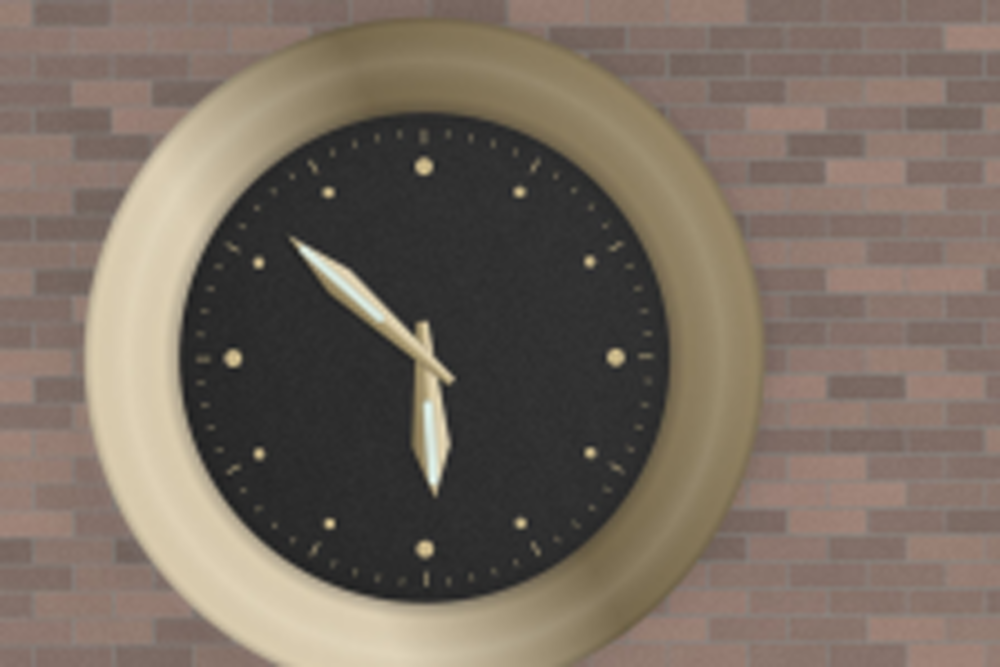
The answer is 5:52
